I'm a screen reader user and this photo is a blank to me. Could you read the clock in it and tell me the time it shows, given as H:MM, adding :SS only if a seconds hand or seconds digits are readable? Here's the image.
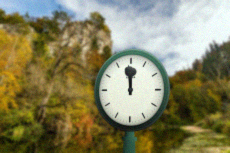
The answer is 11:59
